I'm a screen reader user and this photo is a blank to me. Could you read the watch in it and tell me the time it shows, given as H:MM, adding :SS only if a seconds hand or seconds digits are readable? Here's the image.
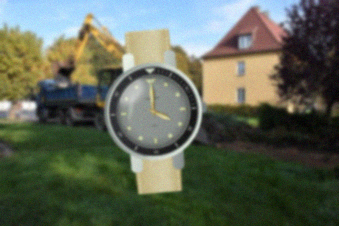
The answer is 4:00
